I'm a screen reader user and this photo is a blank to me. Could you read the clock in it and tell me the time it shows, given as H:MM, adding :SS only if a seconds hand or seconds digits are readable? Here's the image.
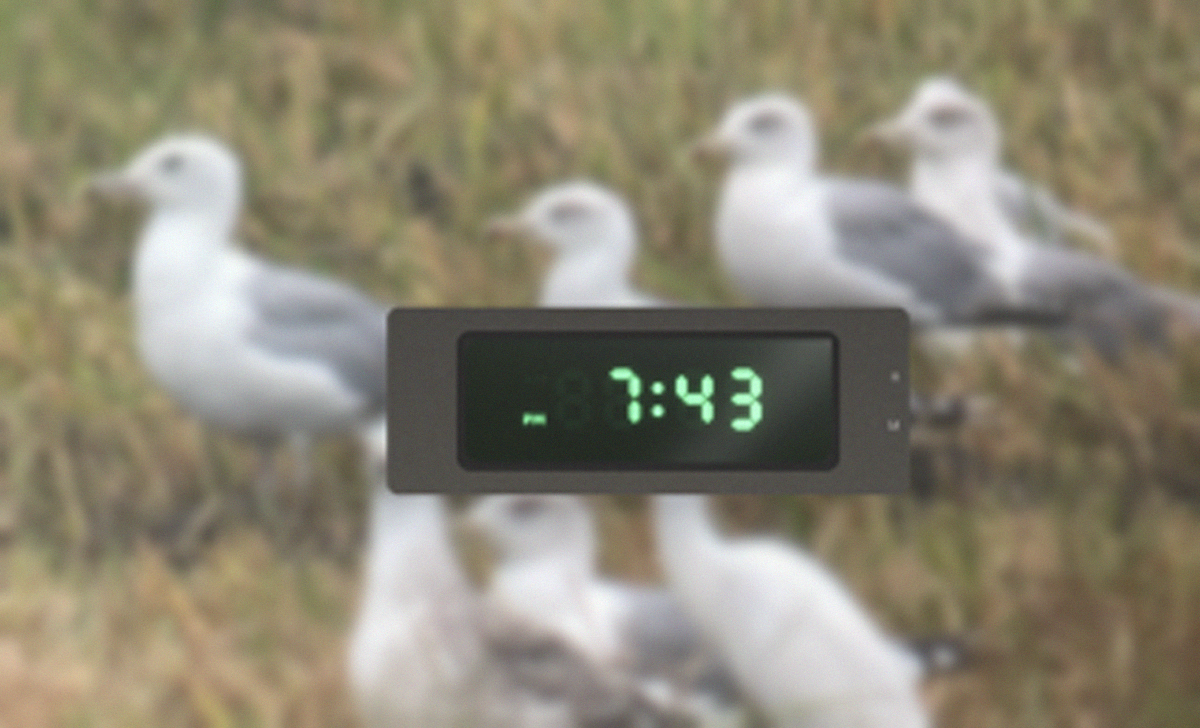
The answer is 7:43
